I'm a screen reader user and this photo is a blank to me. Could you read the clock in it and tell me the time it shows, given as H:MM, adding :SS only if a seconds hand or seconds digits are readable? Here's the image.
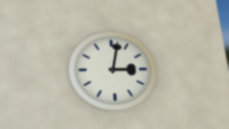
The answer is 3:02
